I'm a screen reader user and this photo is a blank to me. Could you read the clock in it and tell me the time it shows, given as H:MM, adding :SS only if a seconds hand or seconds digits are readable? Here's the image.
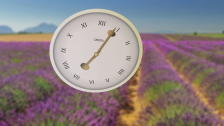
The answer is 7:04
